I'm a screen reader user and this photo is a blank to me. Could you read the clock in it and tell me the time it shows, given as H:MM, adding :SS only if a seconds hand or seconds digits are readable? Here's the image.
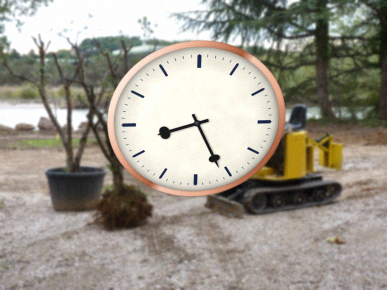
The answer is 8:26
